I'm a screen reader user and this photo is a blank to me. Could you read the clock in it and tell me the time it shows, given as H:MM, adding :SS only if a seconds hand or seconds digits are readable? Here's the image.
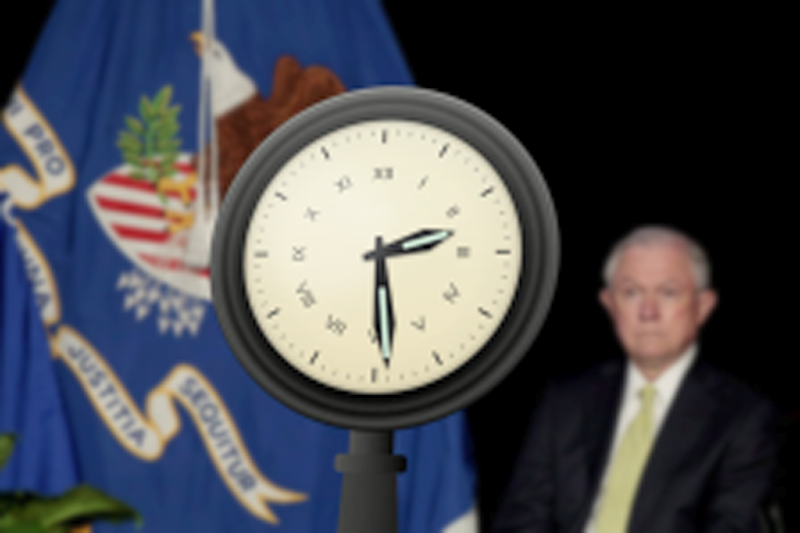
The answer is 2:29
